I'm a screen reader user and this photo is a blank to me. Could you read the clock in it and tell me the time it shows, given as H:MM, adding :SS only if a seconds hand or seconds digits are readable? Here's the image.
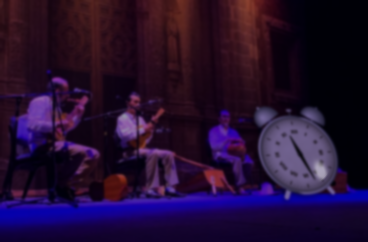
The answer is 11:27
